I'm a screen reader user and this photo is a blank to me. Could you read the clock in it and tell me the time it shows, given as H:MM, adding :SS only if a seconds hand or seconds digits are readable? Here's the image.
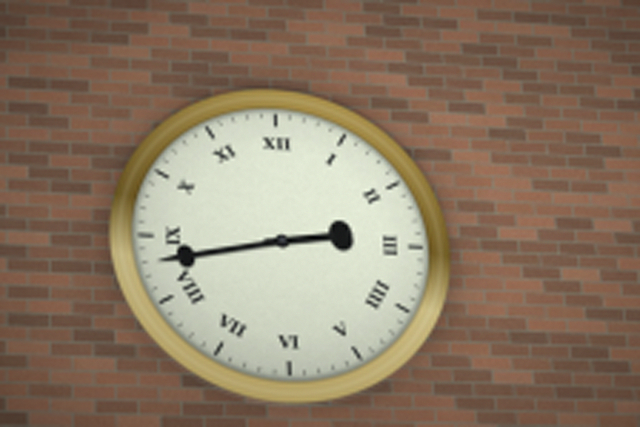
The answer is 2:43
